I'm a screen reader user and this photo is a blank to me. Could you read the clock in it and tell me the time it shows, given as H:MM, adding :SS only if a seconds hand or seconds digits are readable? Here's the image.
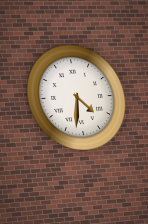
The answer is 4:32
